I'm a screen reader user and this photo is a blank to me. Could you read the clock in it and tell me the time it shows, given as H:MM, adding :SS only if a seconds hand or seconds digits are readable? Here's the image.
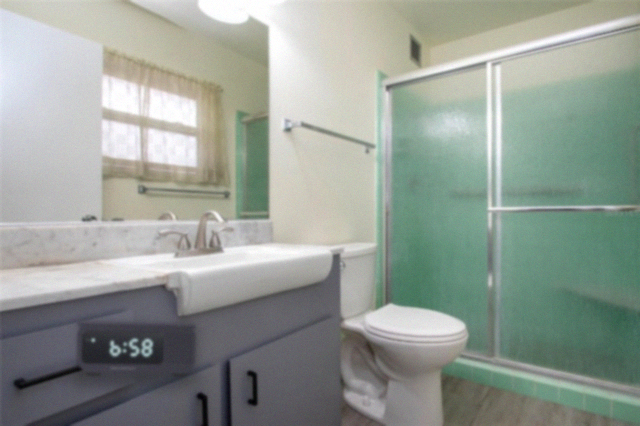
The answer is 6:58
